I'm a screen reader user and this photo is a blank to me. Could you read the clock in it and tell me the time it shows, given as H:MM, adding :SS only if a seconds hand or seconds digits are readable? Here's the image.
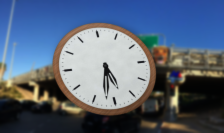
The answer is 5:32
